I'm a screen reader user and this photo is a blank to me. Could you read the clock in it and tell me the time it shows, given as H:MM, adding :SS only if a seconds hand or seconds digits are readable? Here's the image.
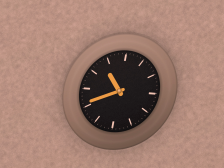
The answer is 10:41
